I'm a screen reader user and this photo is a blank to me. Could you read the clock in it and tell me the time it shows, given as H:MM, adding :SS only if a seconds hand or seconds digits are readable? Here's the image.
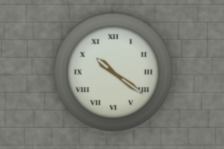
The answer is 10:21
